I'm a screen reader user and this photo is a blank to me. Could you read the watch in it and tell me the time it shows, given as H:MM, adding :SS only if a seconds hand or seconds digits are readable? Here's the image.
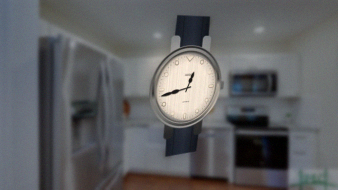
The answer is 12:43
